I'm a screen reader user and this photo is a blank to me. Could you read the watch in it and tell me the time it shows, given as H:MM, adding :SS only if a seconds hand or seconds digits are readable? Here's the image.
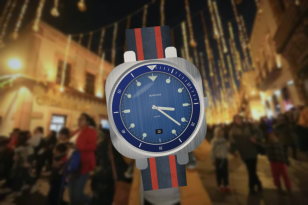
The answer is 3:22
